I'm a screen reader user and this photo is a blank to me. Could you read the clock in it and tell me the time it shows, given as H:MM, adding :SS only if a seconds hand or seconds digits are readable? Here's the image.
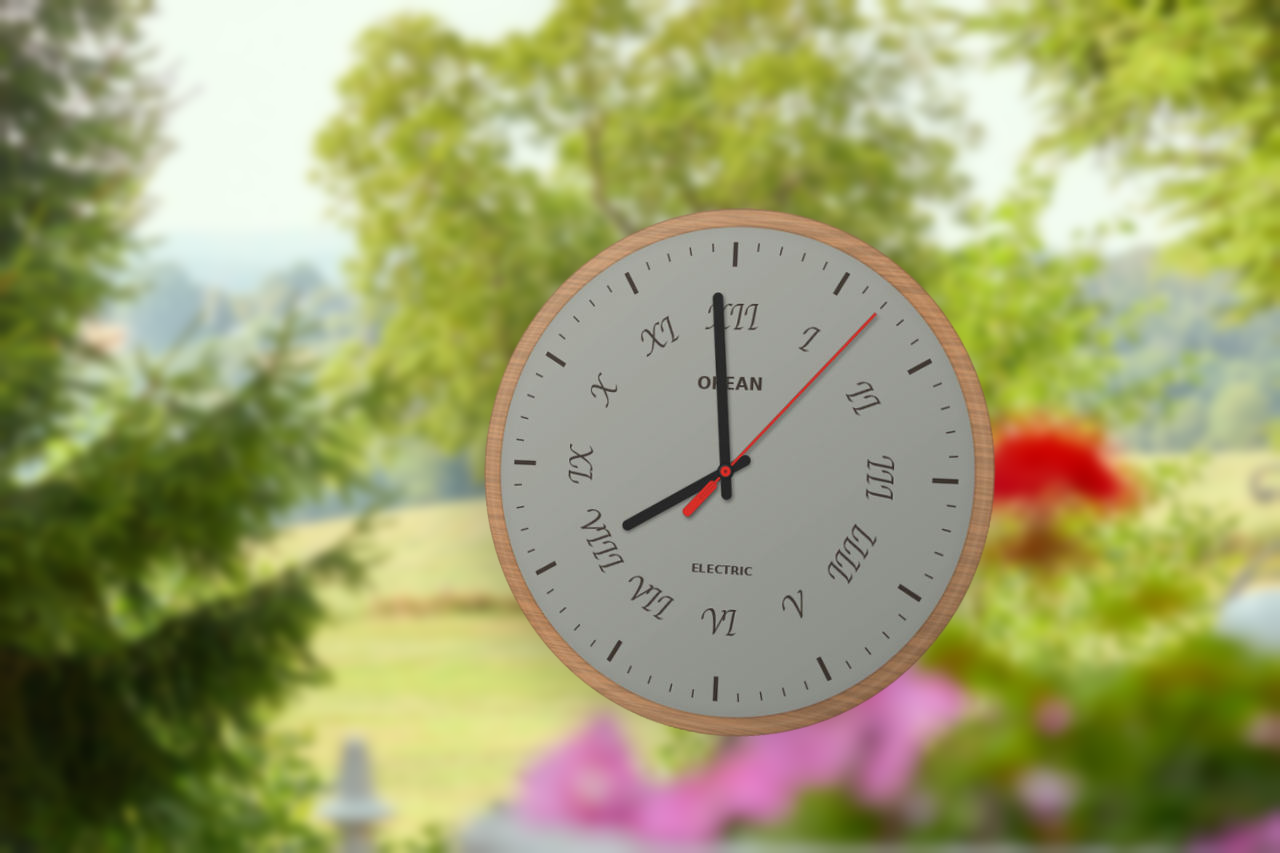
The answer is 7:59:07
